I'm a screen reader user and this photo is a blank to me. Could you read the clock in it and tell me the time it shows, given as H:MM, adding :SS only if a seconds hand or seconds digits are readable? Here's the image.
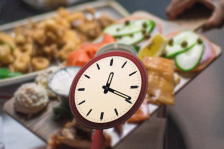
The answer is 12:19
